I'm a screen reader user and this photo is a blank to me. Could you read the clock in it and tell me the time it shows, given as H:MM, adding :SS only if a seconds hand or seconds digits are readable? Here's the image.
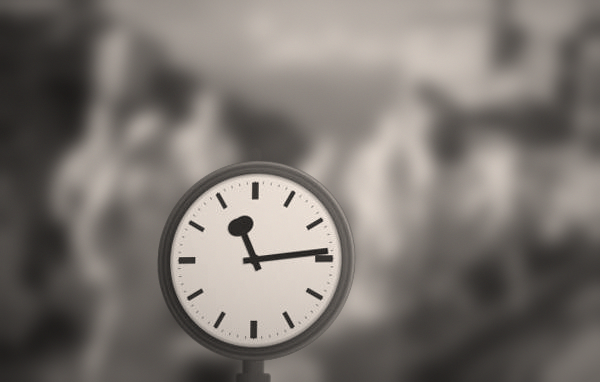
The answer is 11:14
